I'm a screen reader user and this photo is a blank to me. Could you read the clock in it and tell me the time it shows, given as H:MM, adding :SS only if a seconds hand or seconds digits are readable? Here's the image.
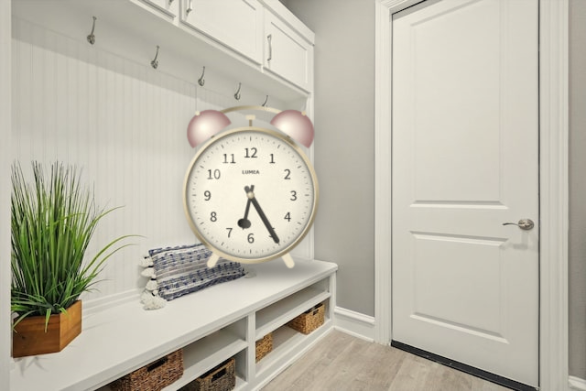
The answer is 6:25
